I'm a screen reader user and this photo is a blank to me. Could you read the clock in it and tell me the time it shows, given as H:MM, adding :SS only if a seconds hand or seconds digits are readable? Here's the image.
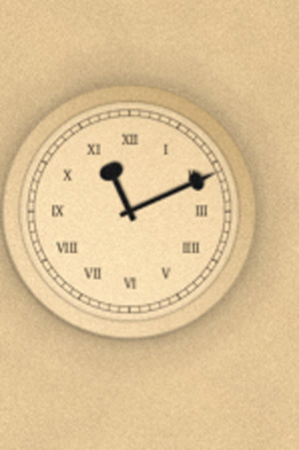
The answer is 11:11
